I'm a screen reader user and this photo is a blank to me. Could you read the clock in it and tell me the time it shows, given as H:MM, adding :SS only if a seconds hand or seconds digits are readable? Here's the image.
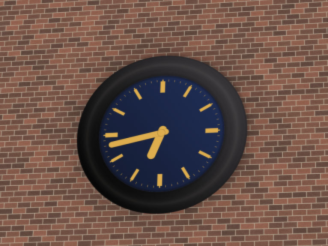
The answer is 6:43
